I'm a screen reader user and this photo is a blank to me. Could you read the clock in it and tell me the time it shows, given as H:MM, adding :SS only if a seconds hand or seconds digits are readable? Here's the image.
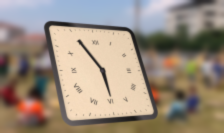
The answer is 5:55
